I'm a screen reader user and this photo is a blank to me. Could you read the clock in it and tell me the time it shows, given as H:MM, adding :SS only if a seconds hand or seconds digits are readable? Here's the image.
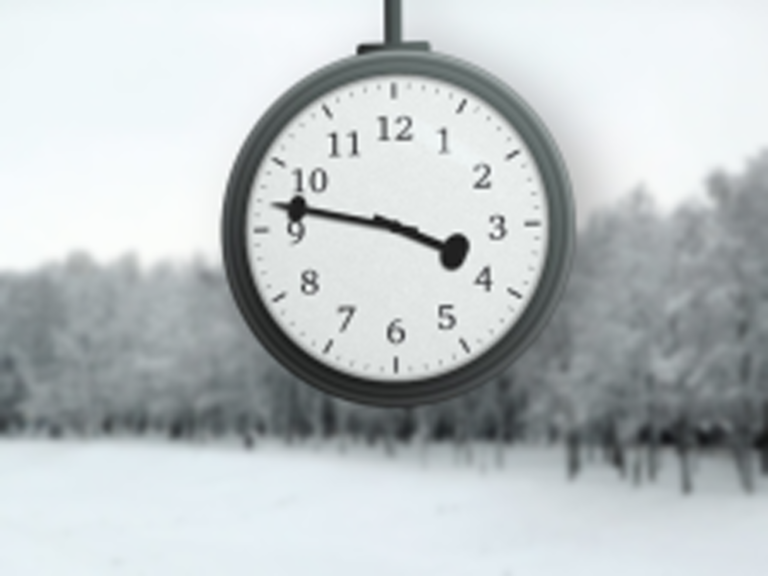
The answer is 3:47
